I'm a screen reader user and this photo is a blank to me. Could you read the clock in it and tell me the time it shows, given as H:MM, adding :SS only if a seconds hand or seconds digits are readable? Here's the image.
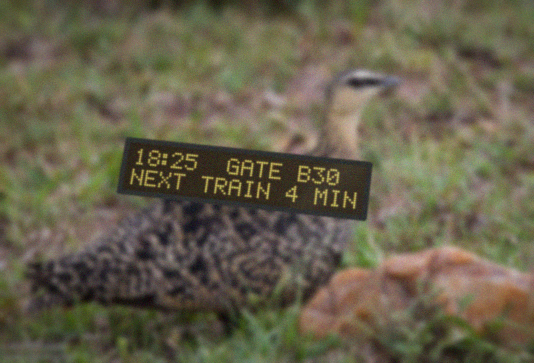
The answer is 18:25
